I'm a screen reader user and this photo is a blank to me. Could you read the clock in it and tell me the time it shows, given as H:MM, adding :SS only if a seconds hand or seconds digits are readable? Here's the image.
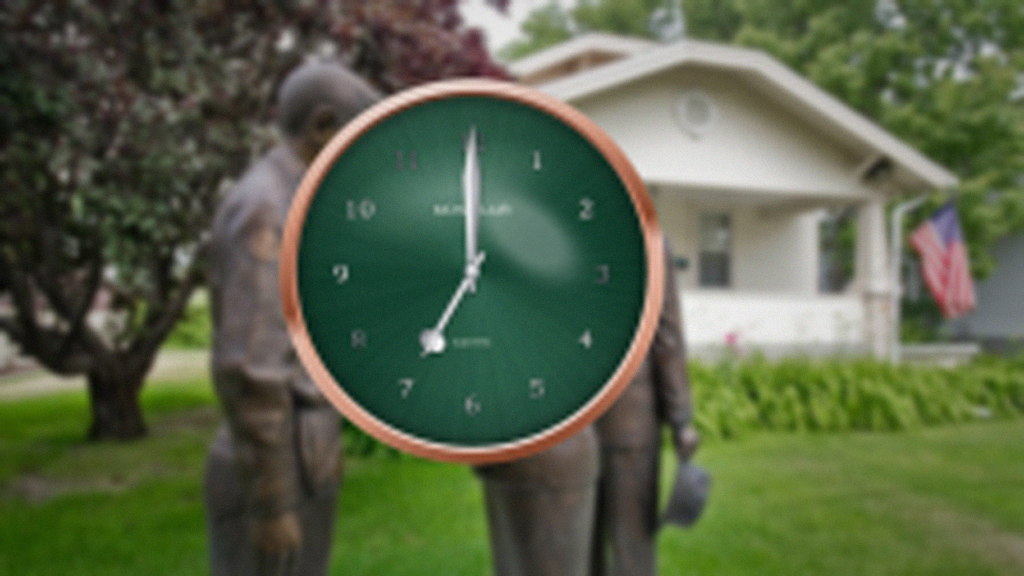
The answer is 7:00
